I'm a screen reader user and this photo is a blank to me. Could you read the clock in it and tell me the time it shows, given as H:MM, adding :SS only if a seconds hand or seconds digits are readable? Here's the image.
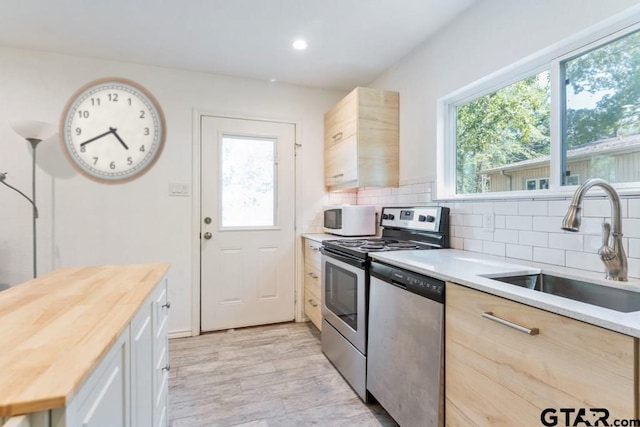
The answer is 4:41
